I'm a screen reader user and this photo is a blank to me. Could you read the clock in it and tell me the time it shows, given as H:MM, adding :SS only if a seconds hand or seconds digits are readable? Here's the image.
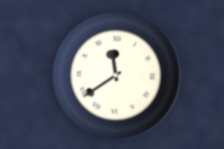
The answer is 11:39
